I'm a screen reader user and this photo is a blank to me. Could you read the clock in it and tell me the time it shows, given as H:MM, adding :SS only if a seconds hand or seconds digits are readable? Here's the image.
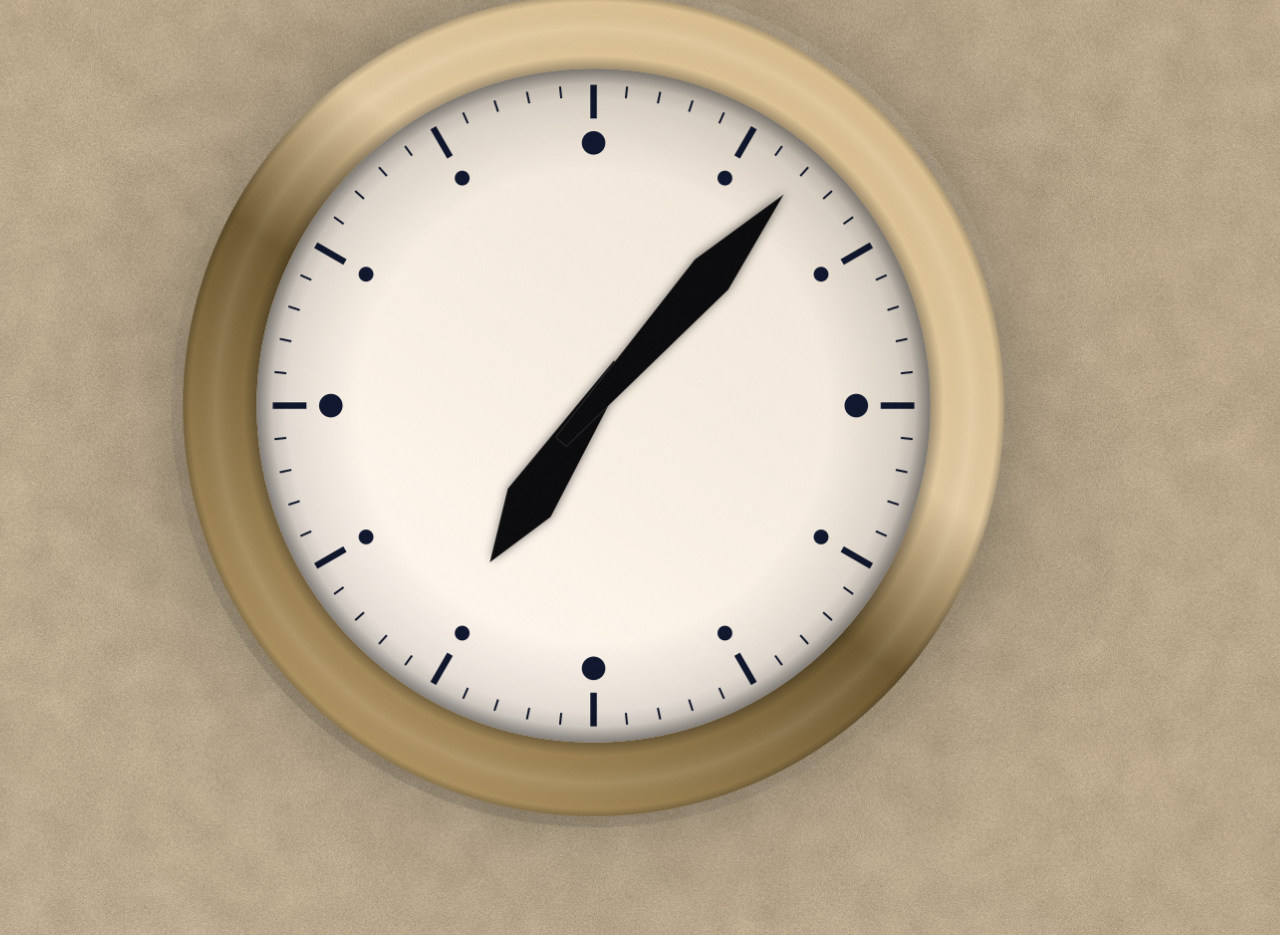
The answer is 7:07
